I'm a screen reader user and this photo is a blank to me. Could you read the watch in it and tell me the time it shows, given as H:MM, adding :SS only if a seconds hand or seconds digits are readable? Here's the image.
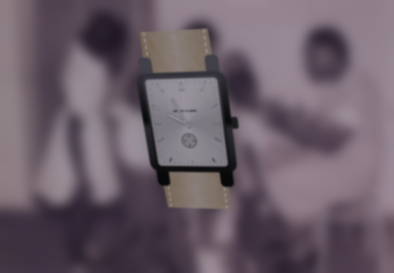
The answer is 9:56
